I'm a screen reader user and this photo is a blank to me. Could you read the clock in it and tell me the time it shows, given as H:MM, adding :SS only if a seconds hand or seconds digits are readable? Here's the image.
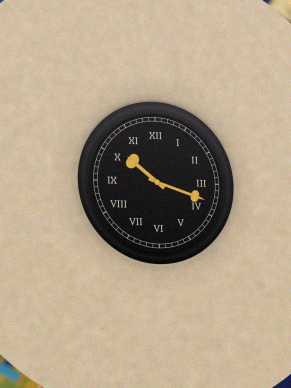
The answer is 10:18
